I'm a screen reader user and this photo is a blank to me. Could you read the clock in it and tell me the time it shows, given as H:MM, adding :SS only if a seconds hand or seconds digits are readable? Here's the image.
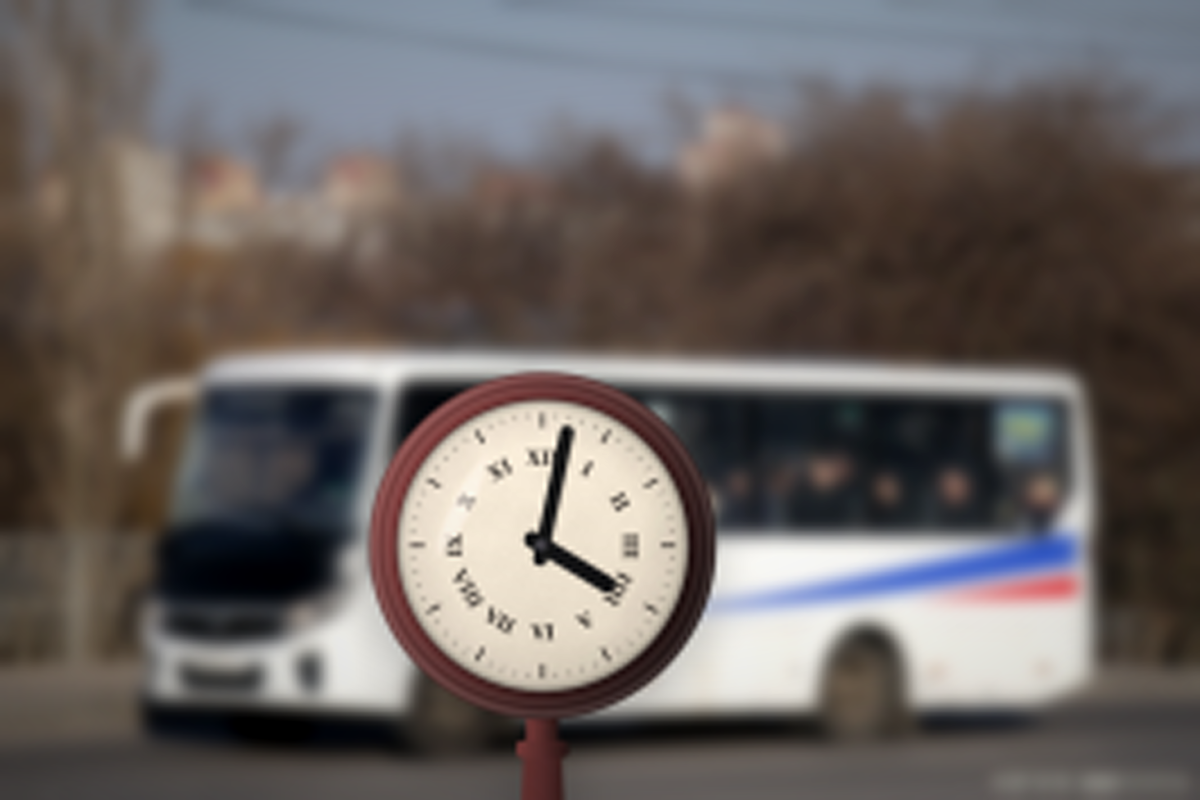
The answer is 4:02
